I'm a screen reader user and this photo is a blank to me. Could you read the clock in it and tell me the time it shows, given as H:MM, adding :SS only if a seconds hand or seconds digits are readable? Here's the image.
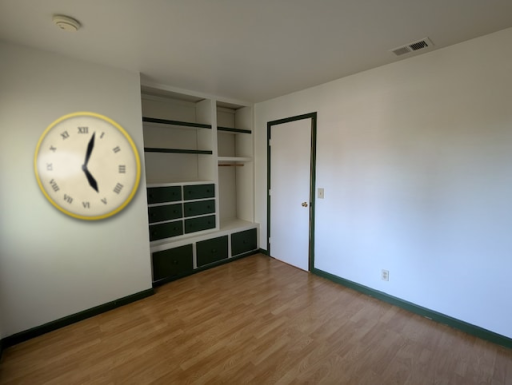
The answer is 5:03
